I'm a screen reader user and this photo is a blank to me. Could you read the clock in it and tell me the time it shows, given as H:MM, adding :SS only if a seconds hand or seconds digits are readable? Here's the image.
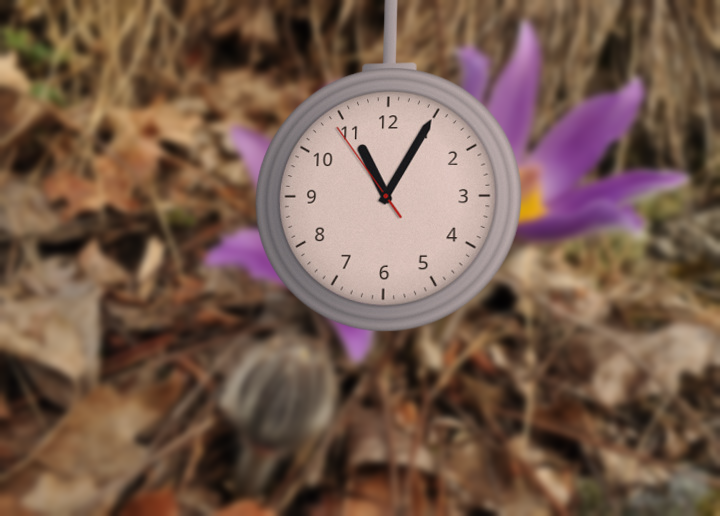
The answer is 11:04:54
